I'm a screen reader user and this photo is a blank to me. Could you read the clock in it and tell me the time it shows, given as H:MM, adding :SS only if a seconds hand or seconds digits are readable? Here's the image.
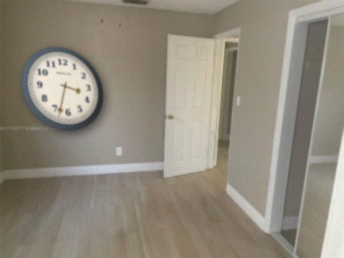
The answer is 3:33
